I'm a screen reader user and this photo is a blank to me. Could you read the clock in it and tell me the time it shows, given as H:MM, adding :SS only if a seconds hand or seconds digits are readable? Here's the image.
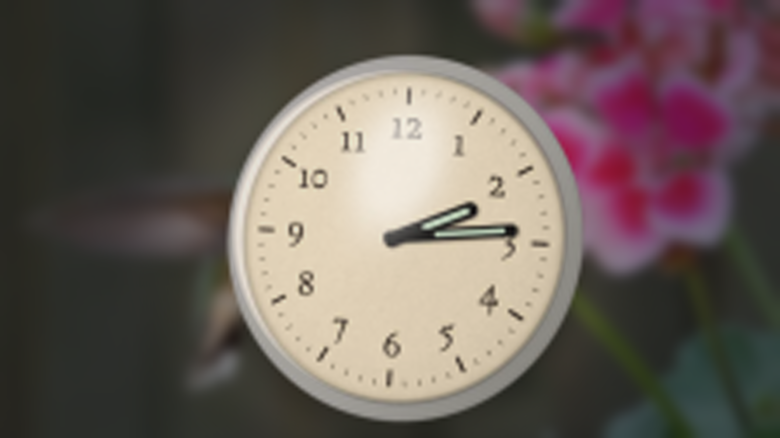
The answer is 2:14
